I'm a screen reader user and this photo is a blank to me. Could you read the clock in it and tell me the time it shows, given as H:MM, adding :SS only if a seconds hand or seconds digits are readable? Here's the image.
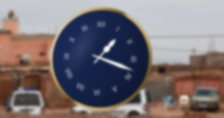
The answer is 1:18
